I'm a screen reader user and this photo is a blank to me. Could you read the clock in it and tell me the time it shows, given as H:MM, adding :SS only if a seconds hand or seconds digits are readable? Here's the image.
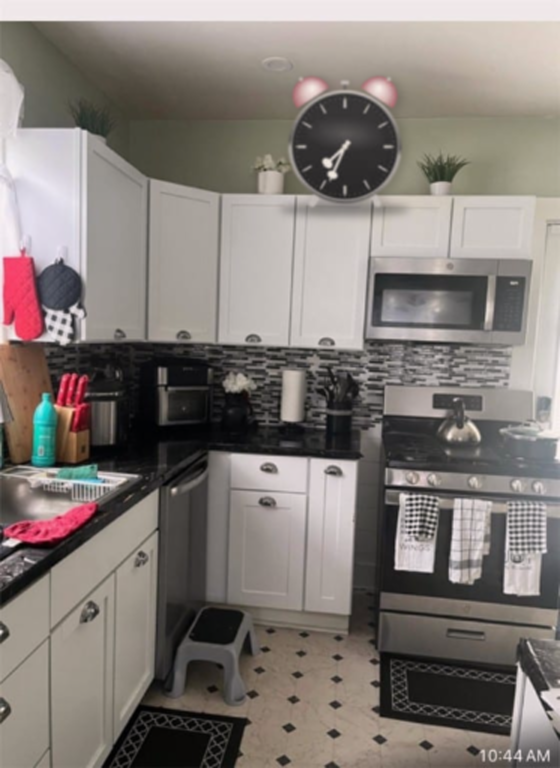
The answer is 7:34
